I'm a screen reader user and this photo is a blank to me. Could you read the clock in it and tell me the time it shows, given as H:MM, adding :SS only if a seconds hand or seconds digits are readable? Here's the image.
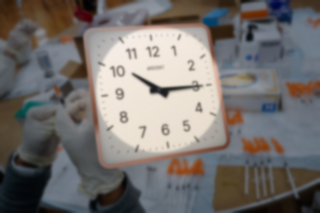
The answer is 10:15
